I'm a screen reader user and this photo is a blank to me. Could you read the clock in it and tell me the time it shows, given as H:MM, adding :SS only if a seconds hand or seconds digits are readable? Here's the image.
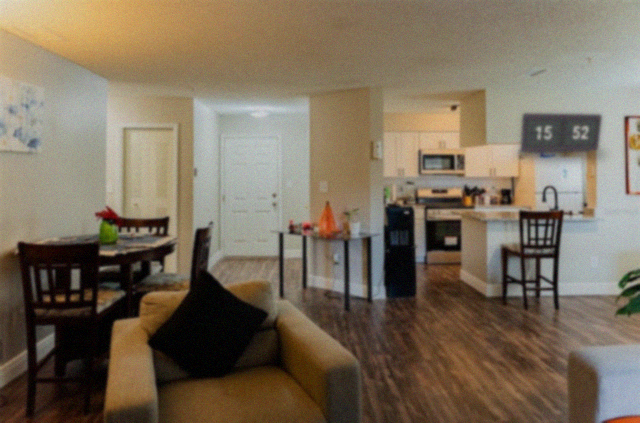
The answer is 15:52
